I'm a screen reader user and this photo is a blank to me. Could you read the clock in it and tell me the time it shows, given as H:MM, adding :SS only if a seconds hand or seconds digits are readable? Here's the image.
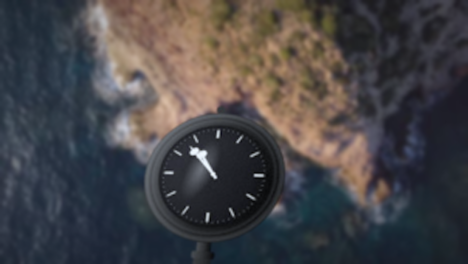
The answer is 10:53
